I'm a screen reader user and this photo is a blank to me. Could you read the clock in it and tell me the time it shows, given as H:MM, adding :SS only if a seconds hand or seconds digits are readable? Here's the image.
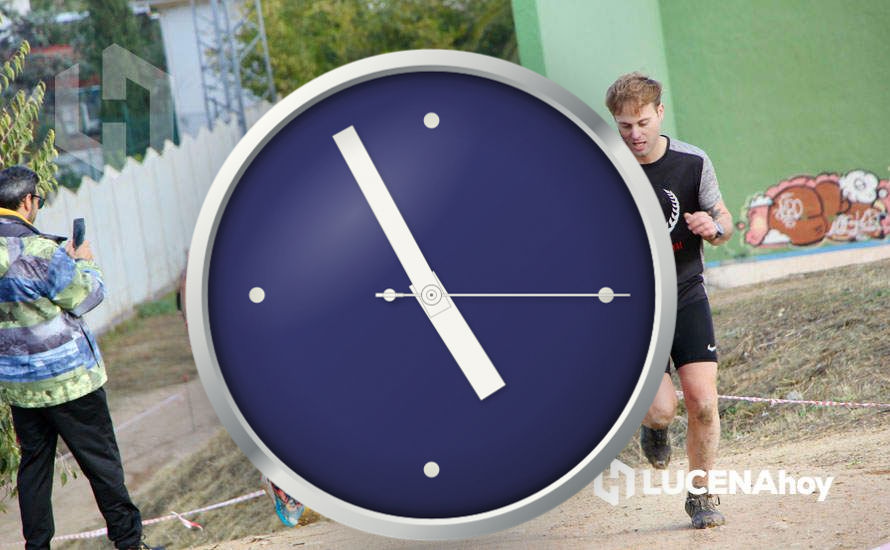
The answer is 4:55:15
